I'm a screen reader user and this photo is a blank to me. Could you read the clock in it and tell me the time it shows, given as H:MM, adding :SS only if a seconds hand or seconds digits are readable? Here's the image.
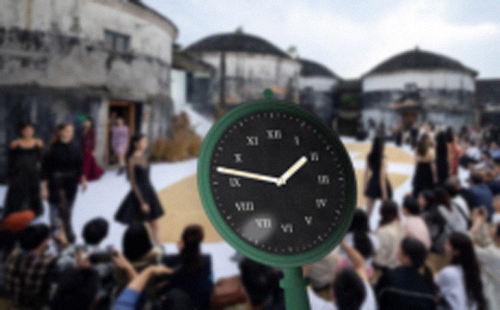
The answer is 1:47
